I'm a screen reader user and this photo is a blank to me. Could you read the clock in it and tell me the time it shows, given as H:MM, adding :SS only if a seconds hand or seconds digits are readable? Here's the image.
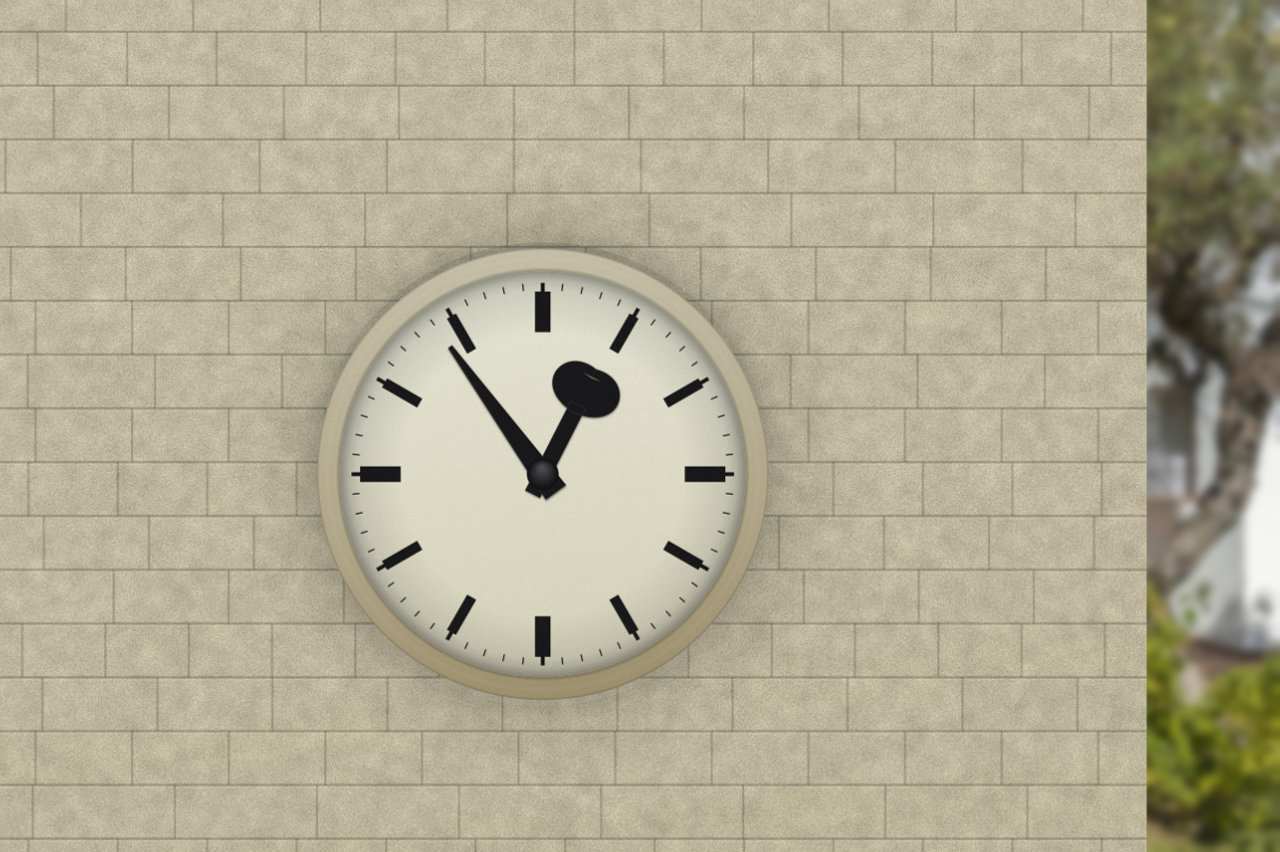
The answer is 12:54
